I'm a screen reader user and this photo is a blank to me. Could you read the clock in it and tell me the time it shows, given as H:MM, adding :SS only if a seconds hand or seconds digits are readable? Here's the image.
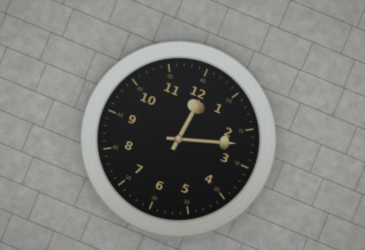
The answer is 12:12
